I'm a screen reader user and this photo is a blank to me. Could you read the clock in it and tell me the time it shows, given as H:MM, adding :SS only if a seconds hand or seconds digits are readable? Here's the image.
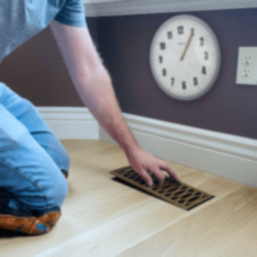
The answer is 1:05
